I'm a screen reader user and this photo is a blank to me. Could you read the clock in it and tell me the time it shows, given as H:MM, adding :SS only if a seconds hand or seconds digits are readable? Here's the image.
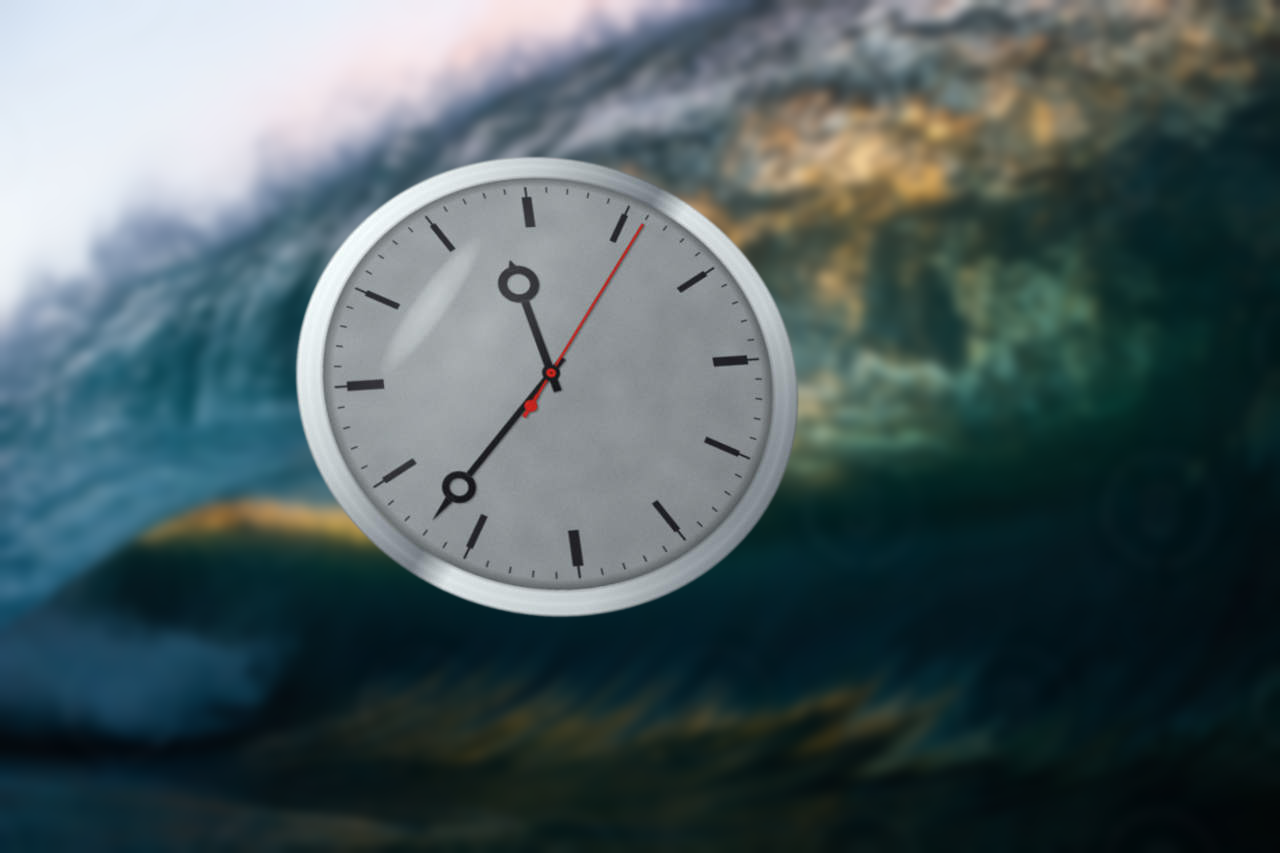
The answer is 11:37:06
